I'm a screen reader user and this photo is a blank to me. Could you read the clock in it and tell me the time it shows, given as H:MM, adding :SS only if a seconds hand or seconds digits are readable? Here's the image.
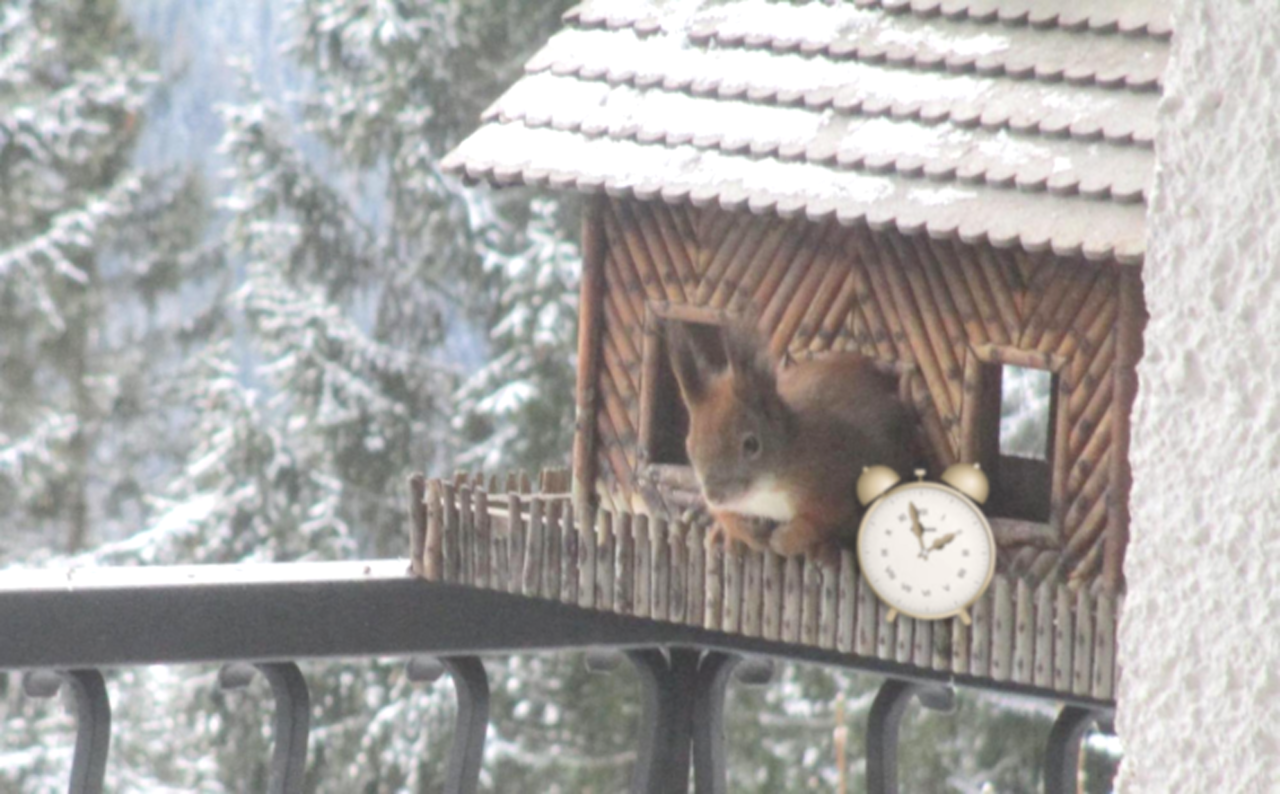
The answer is 1:58
